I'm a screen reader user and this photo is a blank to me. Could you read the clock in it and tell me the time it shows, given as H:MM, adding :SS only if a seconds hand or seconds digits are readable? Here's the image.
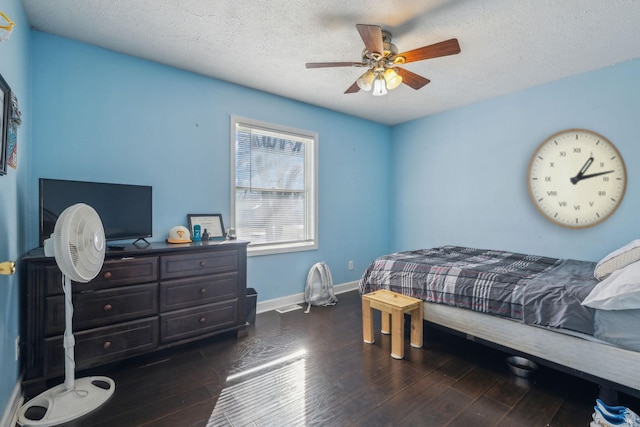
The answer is 1:13
